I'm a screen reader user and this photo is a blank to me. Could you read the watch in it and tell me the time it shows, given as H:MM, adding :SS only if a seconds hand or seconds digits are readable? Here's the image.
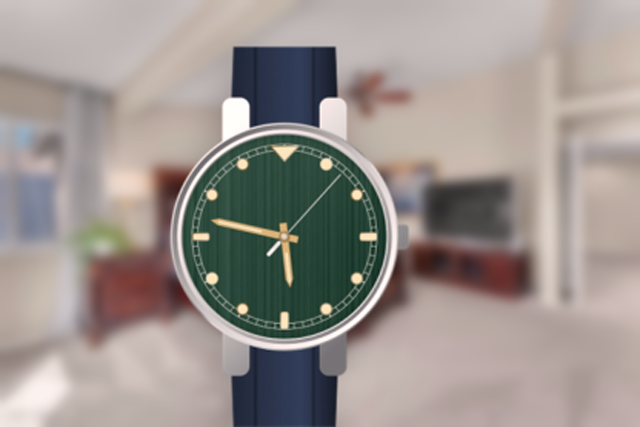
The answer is 5:47:07
